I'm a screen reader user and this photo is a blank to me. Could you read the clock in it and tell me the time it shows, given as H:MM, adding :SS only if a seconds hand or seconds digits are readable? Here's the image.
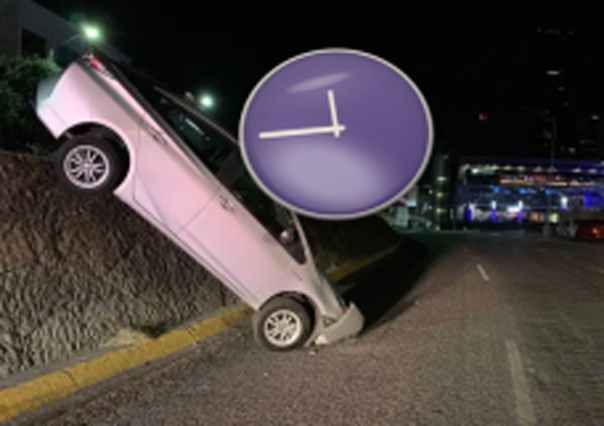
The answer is 11:44
